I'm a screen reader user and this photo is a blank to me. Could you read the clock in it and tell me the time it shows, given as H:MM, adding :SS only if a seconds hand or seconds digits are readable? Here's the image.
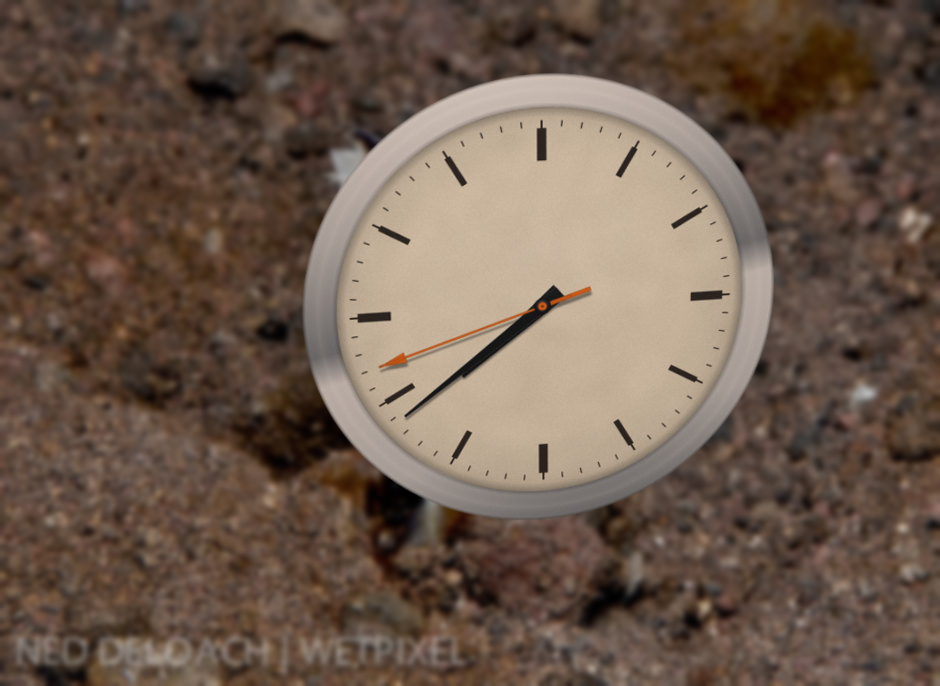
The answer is 7:38:42
